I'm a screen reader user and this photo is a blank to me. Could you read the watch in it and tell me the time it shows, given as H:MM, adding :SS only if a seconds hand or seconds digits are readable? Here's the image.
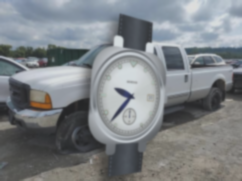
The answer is 9:37
